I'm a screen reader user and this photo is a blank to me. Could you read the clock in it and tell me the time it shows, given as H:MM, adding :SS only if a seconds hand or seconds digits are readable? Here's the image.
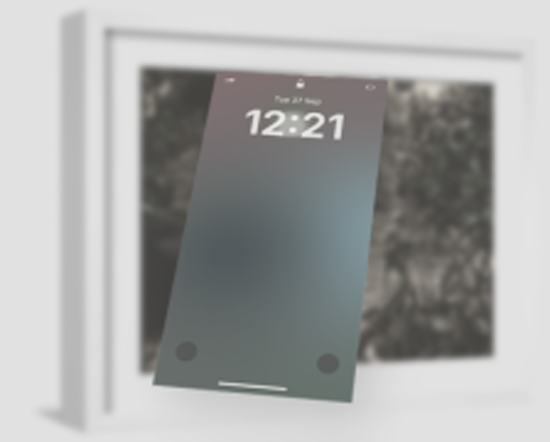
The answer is 12:21
